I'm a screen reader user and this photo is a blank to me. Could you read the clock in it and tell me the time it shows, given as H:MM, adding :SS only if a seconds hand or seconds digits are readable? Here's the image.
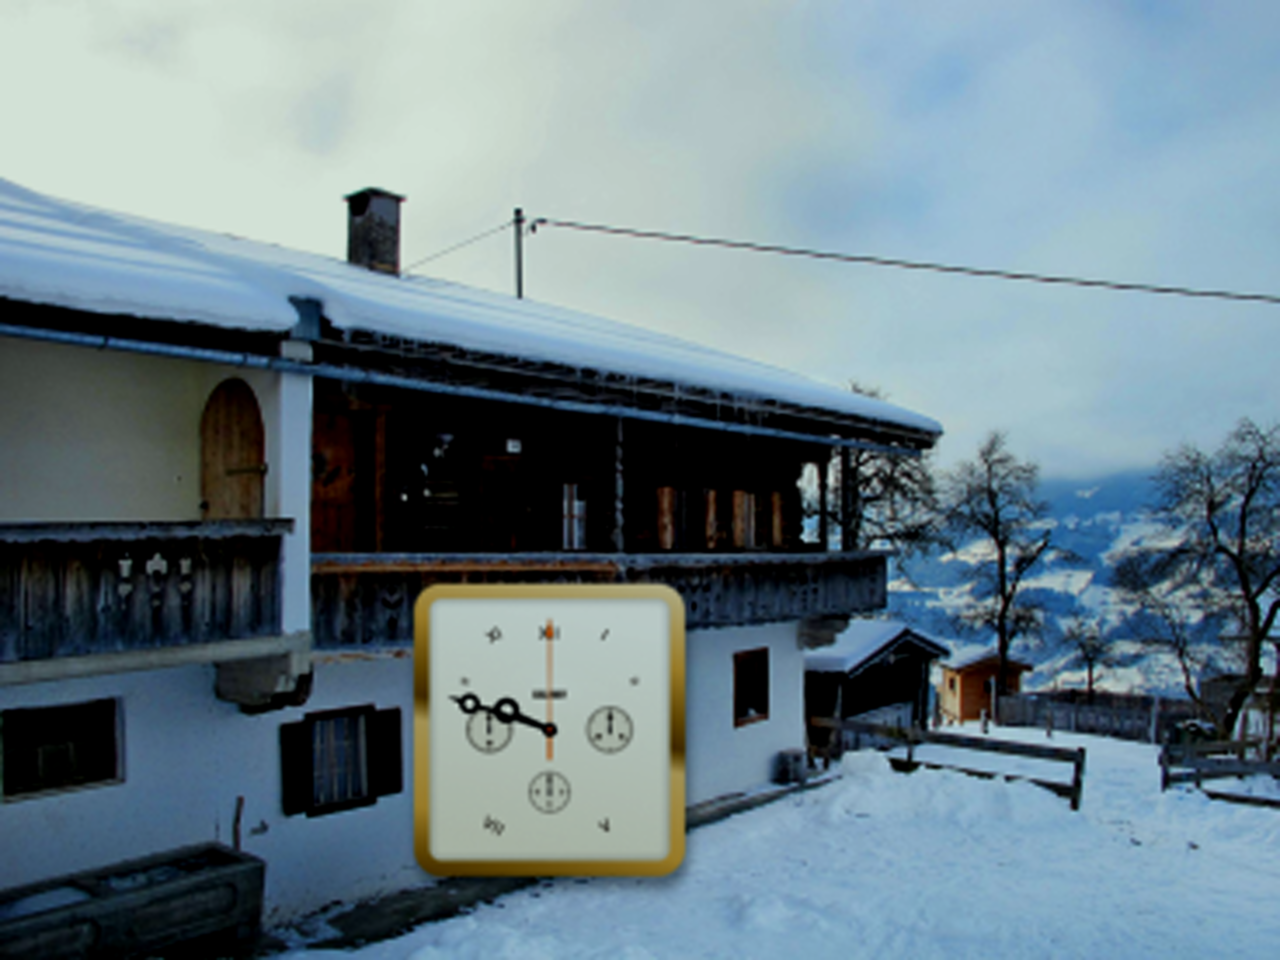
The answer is 9:48
